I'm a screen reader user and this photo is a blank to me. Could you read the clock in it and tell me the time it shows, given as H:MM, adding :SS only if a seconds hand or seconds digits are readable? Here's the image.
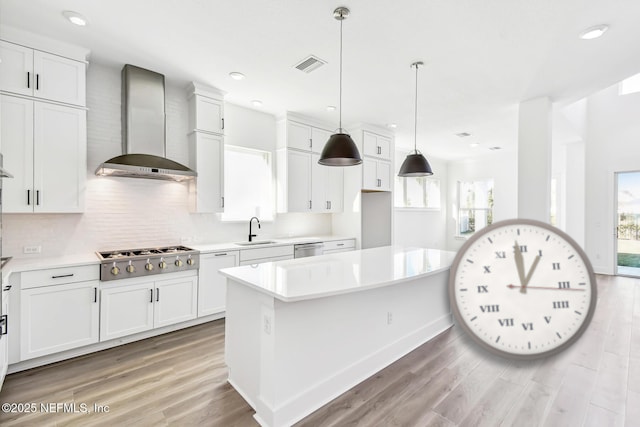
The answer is 12:59:16
